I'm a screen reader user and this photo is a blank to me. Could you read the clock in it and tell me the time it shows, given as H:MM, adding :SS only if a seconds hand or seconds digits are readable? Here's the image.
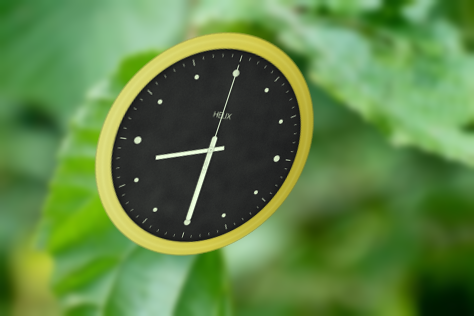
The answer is 8:30:00
